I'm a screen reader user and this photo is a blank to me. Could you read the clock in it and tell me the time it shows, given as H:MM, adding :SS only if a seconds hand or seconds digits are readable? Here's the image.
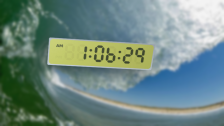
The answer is 1:06:29
